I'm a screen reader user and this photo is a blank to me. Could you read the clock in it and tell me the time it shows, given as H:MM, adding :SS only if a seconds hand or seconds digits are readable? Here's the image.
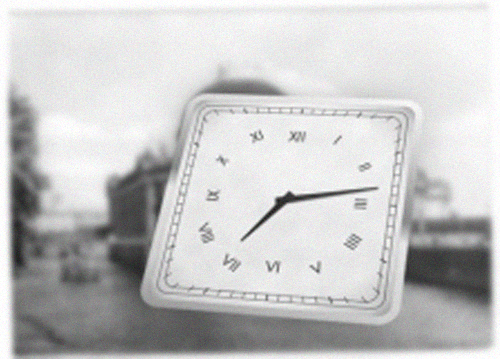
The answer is 7:13
